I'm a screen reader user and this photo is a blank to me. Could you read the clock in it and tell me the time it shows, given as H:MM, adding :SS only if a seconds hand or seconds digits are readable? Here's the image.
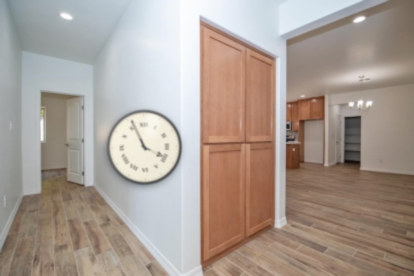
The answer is 3:56
